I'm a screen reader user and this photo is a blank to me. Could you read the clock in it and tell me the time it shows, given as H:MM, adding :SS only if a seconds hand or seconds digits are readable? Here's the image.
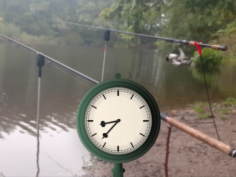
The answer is 8:37
